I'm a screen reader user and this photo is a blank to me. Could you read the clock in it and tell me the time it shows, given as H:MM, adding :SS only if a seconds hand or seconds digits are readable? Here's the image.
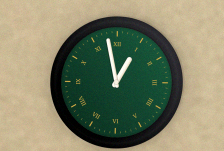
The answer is 12:58
